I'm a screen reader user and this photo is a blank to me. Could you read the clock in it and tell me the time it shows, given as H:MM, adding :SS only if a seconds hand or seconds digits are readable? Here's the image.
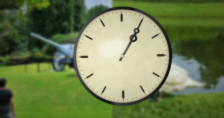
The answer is 1:05
